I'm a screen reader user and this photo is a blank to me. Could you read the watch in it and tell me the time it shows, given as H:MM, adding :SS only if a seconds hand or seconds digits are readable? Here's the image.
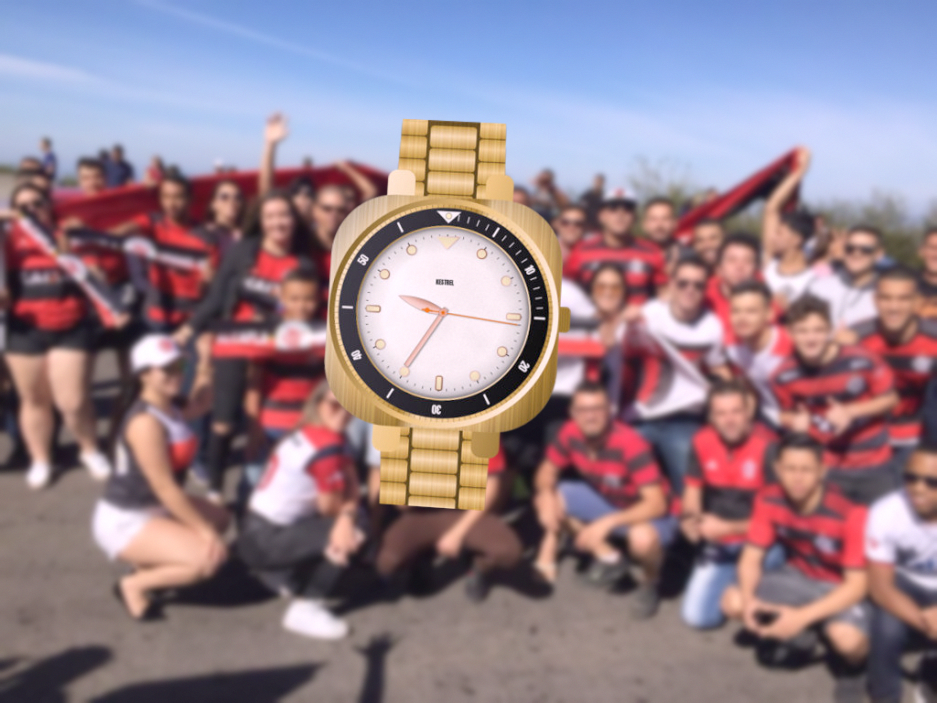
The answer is 9:35:16
